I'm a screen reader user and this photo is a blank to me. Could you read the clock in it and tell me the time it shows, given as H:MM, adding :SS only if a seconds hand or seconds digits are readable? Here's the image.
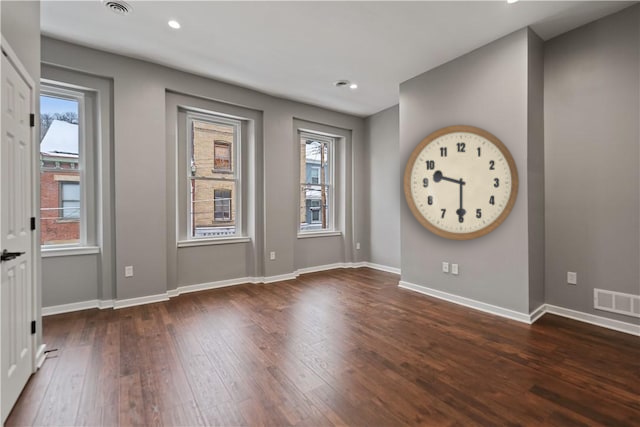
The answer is 9:30
